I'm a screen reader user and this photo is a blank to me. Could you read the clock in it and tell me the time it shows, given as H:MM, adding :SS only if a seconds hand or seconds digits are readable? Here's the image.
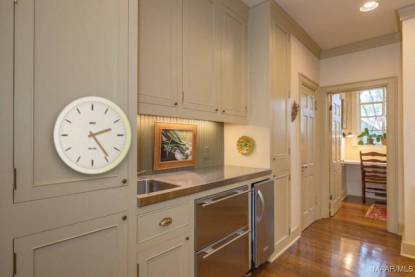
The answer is 2:24
